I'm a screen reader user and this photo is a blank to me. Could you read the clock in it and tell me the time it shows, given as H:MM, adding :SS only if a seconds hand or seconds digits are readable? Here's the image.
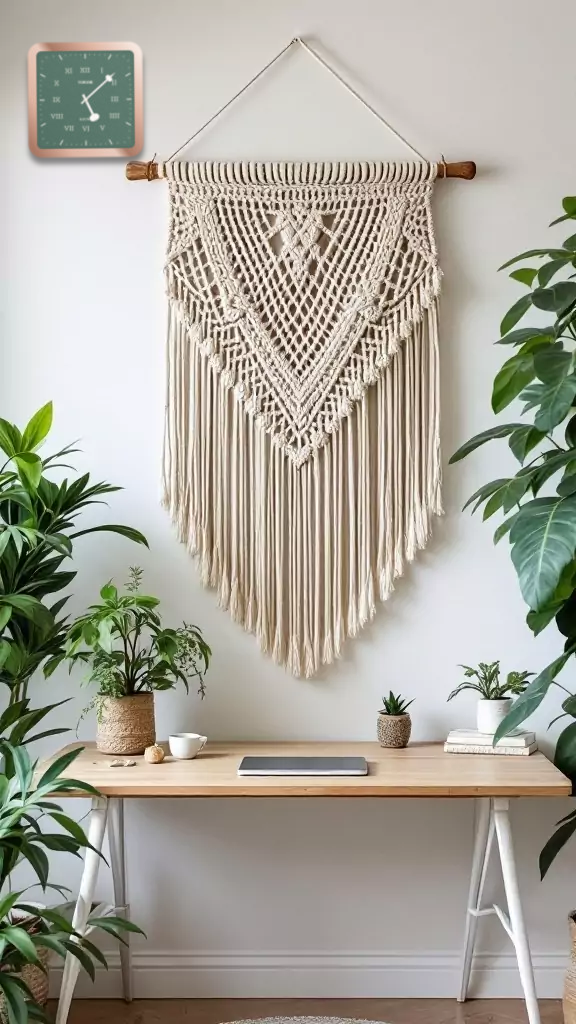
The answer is 5:08
